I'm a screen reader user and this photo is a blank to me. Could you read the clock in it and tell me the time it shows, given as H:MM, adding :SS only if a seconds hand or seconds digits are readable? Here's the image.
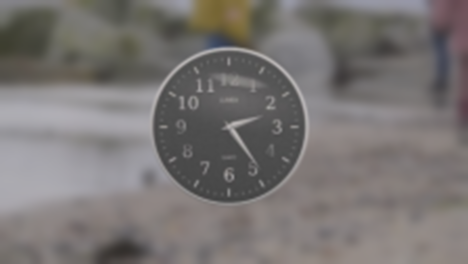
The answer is 2:24
